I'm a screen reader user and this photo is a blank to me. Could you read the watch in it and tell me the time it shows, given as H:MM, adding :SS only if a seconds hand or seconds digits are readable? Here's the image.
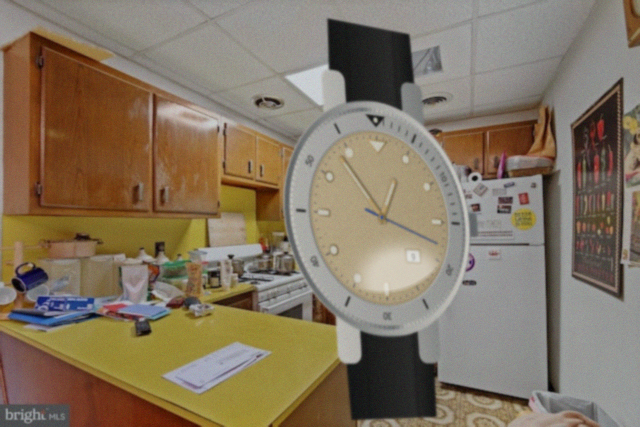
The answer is 12:53:18
